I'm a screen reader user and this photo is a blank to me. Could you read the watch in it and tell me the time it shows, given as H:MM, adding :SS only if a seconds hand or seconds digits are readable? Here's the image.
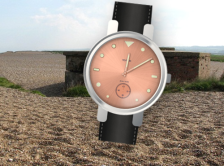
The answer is 12:09
